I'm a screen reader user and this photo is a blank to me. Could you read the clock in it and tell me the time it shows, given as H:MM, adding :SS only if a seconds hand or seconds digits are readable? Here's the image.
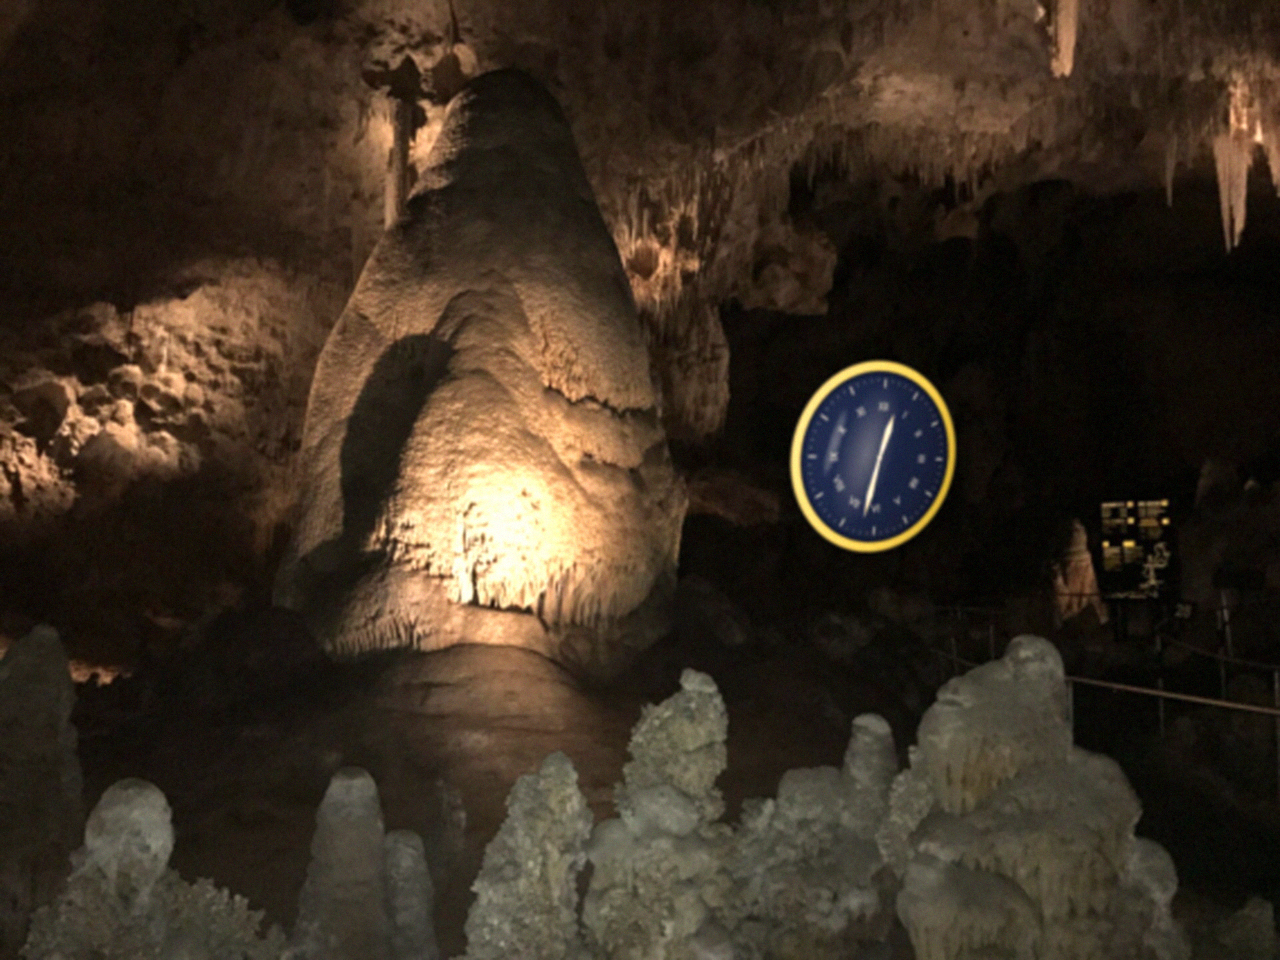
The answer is 12:32
